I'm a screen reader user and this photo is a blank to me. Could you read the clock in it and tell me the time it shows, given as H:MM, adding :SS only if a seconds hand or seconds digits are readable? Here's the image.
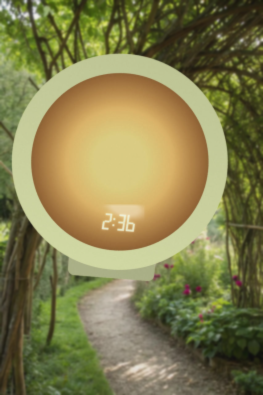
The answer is 2:36
